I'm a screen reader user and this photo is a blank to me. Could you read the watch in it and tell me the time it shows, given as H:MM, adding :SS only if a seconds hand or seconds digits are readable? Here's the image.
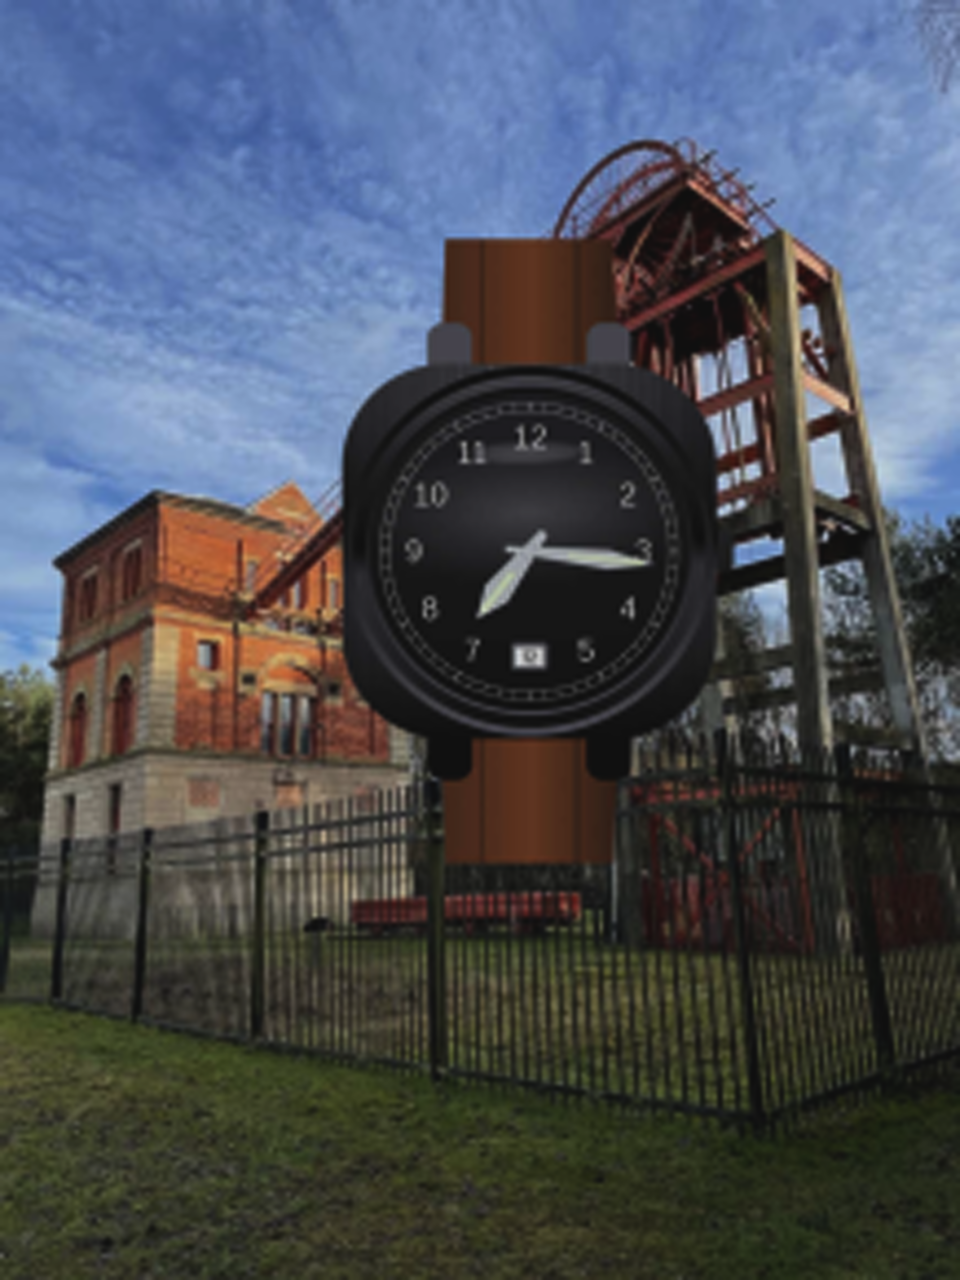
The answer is 7:16
